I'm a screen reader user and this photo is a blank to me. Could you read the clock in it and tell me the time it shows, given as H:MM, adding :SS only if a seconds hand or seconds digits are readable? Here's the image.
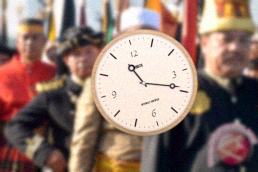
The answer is 11:19
